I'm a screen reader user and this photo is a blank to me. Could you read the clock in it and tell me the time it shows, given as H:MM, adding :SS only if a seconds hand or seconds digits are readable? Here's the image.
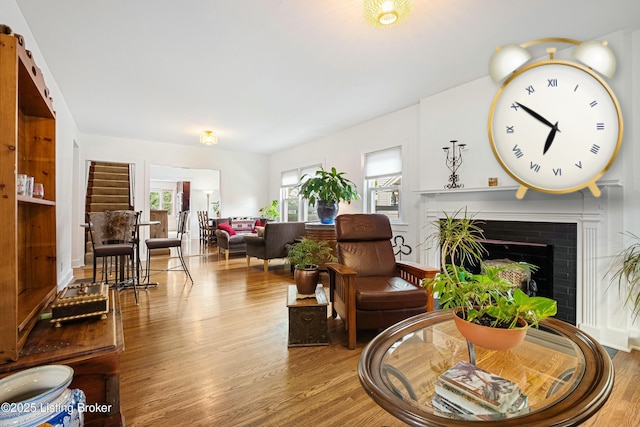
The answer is 6:51
